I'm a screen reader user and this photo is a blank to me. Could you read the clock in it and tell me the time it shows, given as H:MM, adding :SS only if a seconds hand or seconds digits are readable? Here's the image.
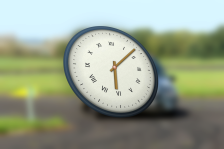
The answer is 6:08
